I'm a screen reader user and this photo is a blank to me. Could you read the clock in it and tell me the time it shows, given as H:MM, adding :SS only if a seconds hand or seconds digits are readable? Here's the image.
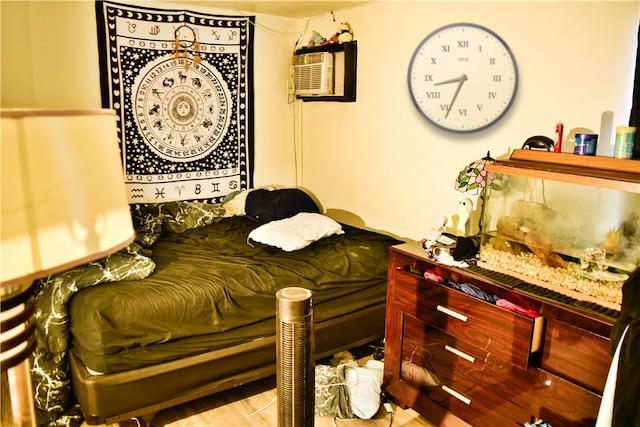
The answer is 8:34
